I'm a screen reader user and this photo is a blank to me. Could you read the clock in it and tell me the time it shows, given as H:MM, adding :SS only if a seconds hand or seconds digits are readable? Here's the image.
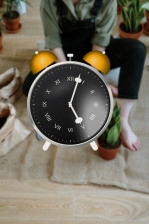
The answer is 5:03
